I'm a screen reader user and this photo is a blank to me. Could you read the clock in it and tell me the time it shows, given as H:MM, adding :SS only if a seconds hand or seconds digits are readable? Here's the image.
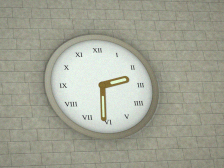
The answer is 2:31
